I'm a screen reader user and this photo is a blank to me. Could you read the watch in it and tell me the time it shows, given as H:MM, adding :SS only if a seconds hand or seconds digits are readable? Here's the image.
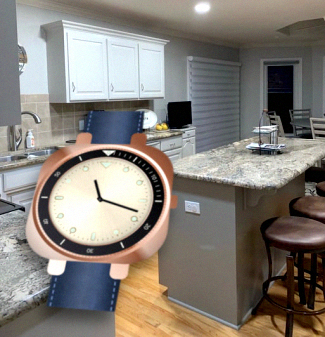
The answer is 11:18
